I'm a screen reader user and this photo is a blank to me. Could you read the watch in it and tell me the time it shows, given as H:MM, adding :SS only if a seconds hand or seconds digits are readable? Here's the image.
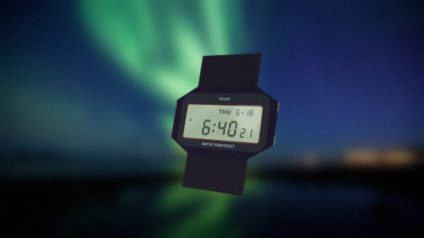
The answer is 6:40:21
